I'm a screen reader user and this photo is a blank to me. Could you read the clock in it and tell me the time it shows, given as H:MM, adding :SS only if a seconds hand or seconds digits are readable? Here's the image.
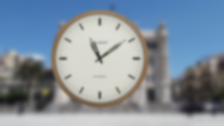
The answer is 11:09
